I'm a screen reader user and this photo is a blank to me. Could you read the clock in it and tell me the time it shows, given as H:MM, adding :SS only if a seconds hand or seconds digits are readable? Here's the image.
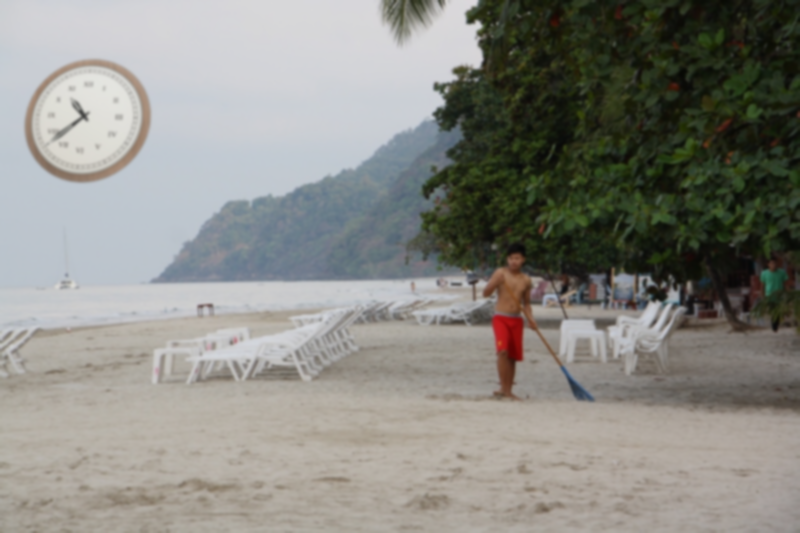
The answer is 10:38
